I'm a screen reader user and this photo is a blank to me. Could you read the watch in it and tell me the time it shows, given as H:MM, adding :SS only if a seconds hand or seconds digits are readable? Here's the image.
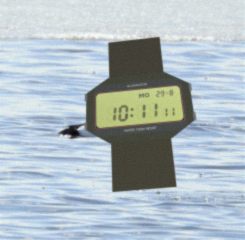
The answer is 10:11:11
